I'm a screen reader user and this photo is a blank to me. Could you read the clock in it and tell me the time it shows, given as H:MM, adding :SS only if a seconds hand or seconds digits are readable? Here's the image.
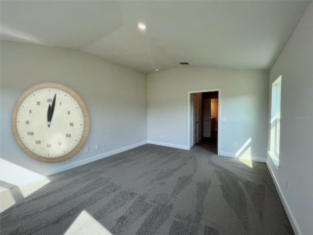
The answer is 12:02
